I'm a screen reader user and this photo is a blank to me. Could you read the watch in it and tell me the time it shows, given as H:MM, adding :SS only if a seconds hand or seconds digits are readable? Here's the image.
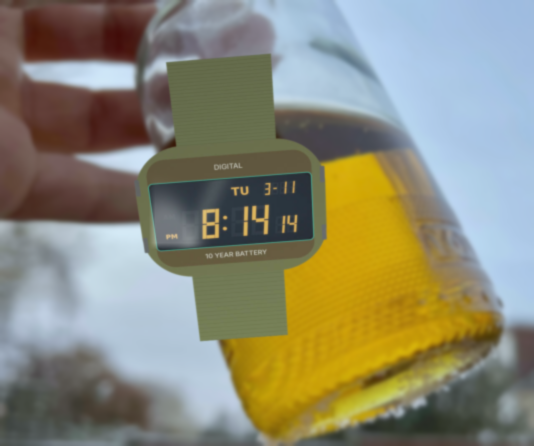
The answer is 8:14:14
